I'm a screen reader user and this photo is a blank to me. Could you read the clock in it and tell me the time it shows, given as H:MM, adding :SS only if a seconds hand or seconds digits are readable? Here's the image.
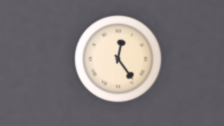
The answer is 12:24
